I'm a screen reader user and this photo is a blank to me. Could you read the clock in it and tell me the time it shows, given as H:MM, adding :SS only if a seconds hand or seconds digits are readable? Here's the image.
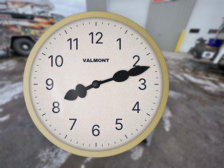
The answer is 8:12
